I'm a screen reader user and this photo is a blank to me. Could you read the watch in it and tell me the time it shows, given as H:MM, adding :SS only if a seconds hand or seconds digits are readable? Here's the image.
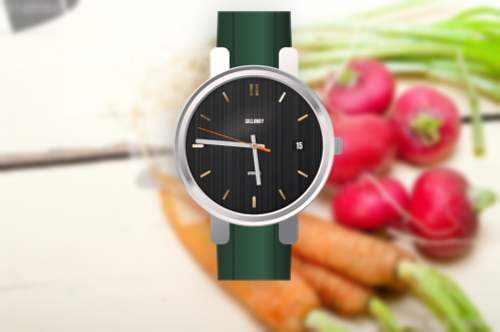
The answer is 5:45:48
